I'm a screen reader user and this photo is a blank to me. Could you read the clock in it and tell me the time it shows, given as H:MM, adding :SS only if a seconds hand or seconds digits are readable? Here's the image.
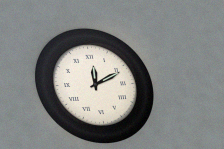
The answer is 12:11
